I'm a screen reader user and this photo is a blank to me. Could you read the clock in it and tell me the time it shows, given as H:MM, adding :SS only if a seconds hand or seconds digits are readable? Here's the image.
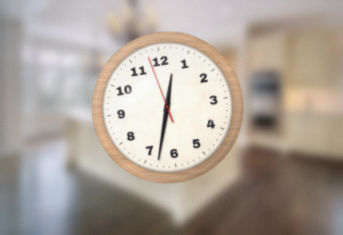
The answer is 12:32:58
